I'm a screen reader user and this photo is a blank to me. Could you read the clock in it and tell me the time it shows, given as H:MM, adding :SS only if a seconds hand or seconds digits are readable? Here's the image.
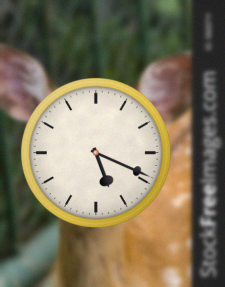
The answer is 5:19
